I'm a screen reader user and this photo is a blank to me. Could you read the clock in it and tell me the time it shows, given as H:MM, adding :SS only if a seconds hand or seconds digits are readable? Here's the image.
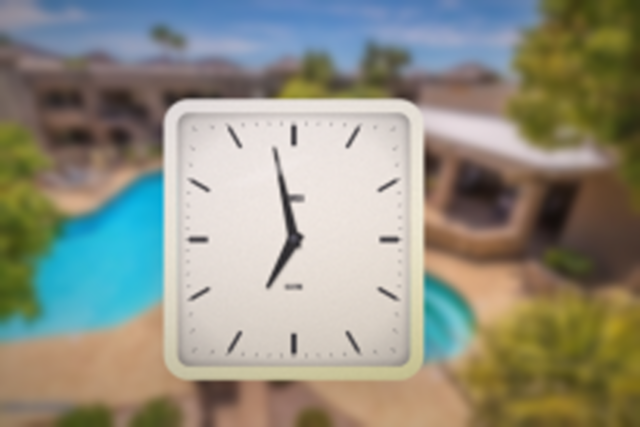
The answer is 6:58
